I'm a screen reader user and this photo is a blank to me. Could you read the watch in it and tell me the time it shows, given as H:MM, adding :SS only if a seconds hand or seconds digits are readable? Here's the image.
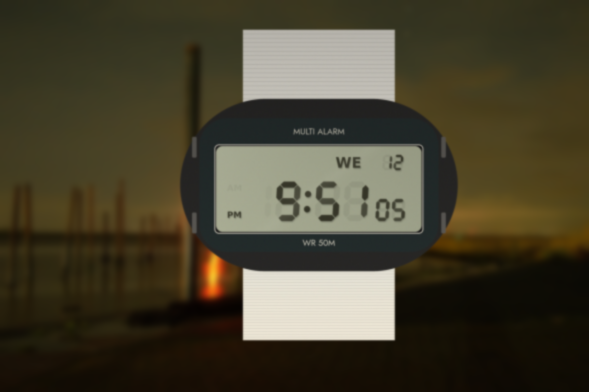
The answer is 9:51:05
